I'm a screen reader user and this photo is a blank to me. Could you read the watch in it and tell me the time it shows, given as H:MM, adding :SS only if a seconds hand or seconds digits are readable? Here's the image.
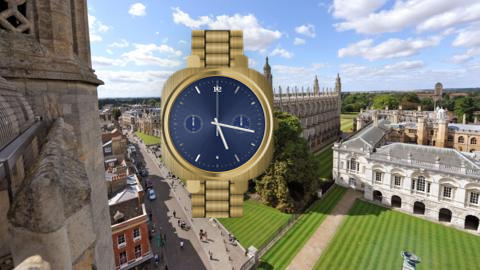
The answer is 5:17
